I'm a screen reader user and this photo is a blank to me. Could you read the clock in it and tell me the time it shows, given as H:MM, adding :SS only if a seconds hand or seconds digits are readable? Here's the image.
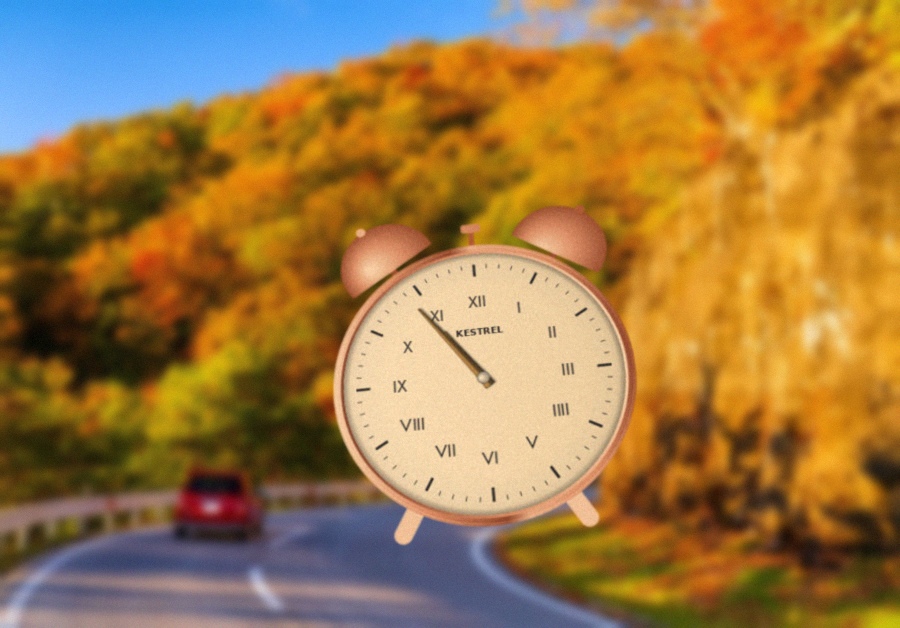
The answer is 10:54
